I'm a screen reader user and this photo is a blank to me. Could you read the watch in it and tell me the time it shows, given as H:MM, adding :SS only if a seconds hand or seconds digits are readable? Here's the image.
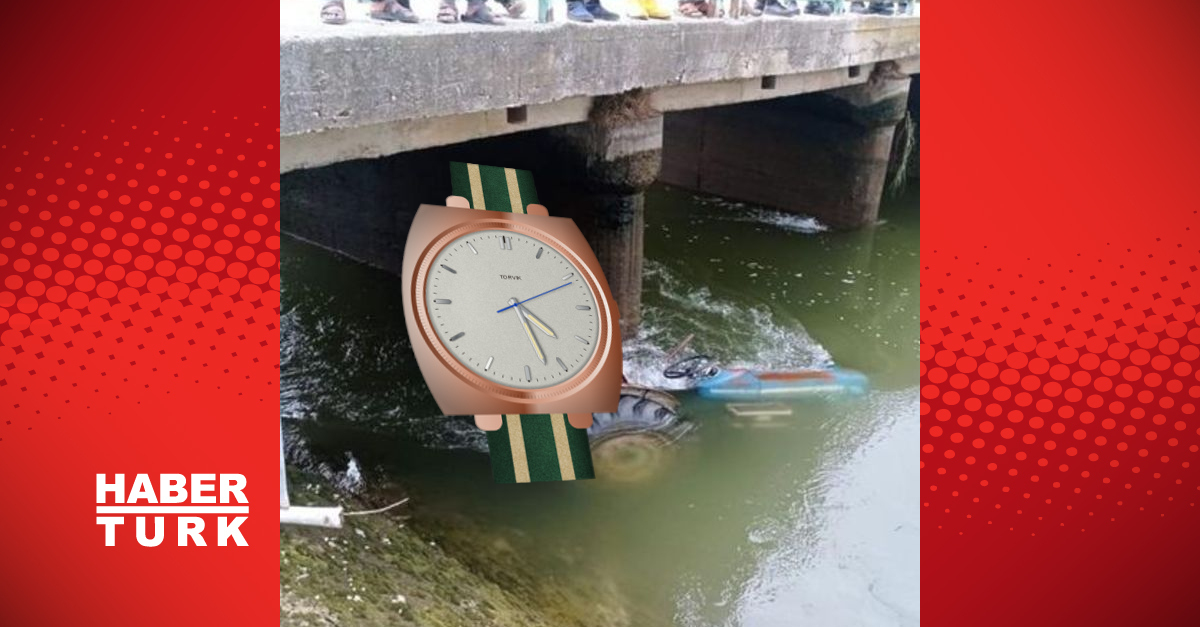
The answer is 4:27:11
